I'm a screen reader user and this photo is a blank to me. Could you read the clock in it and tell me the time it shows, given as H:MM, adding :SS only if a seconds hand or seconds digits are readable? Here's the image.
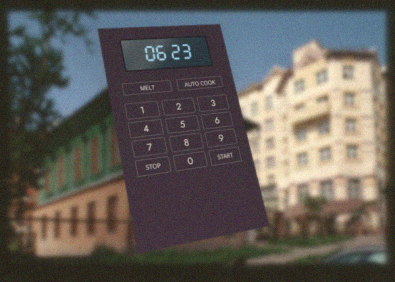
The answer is 6:23
